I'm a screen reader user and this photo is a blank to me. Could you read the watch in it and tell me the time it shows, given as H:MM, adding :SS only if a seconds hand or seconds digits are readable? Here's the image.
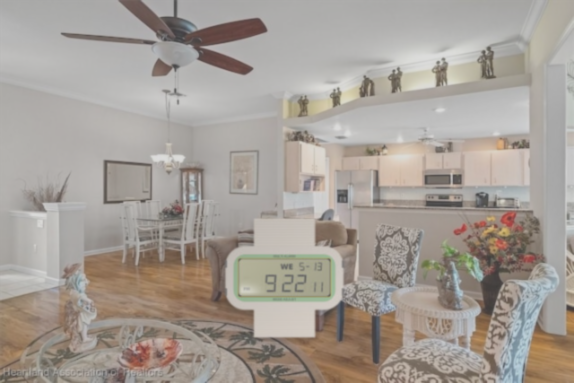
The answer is 9:22:11
